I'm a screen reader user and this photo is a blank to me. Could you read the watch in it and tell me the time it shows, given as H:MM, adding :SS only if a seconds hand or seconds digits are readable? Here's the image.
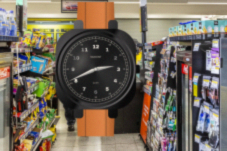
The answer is 2:41
